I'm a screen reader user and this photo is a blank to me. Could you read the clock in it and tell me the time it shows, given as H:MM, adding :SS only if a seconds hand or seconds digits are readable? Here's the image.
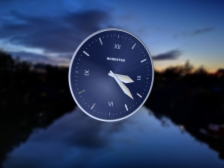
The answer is 3:22
